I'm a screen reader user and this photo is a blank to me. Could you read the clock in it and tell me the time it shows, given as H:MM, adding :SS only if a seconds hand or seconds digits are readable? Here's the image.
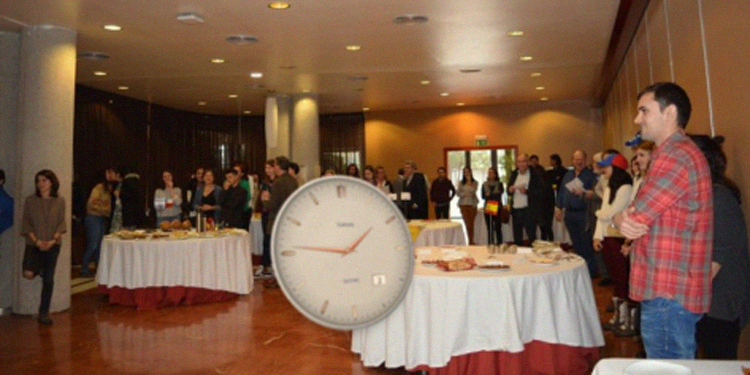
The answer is 1:46
